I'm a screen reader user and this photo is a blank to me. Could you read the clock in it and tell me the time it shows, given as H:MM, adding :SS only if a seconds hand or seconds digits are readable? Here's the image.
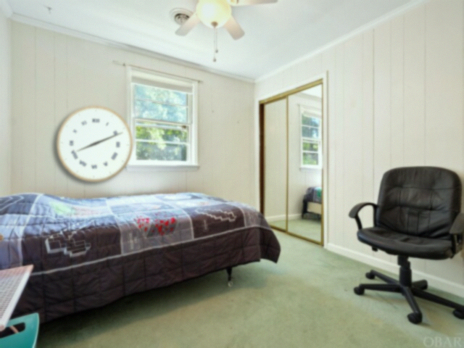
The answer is 8:11
